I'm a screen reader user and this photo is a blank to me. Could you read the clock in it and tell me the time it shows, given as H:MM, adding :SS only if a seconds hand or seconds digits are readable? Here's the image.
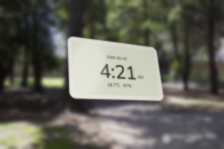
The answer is 4:21
